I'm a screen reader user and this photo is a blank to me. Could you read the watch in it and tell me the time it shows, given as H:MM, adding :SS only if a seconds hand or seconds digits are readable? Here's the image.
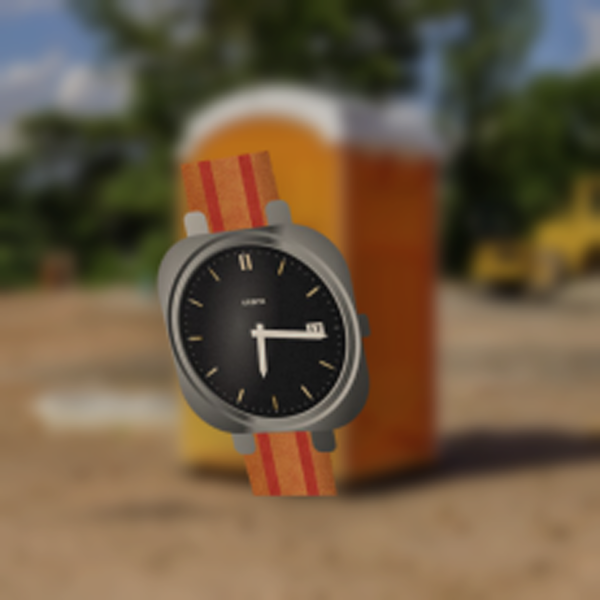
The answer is 6:16
